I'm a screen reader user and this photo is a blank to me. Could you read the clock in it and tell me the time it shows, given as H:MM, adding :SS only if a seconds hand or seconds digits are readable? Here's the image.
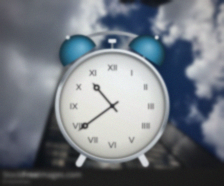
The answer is 10:39
